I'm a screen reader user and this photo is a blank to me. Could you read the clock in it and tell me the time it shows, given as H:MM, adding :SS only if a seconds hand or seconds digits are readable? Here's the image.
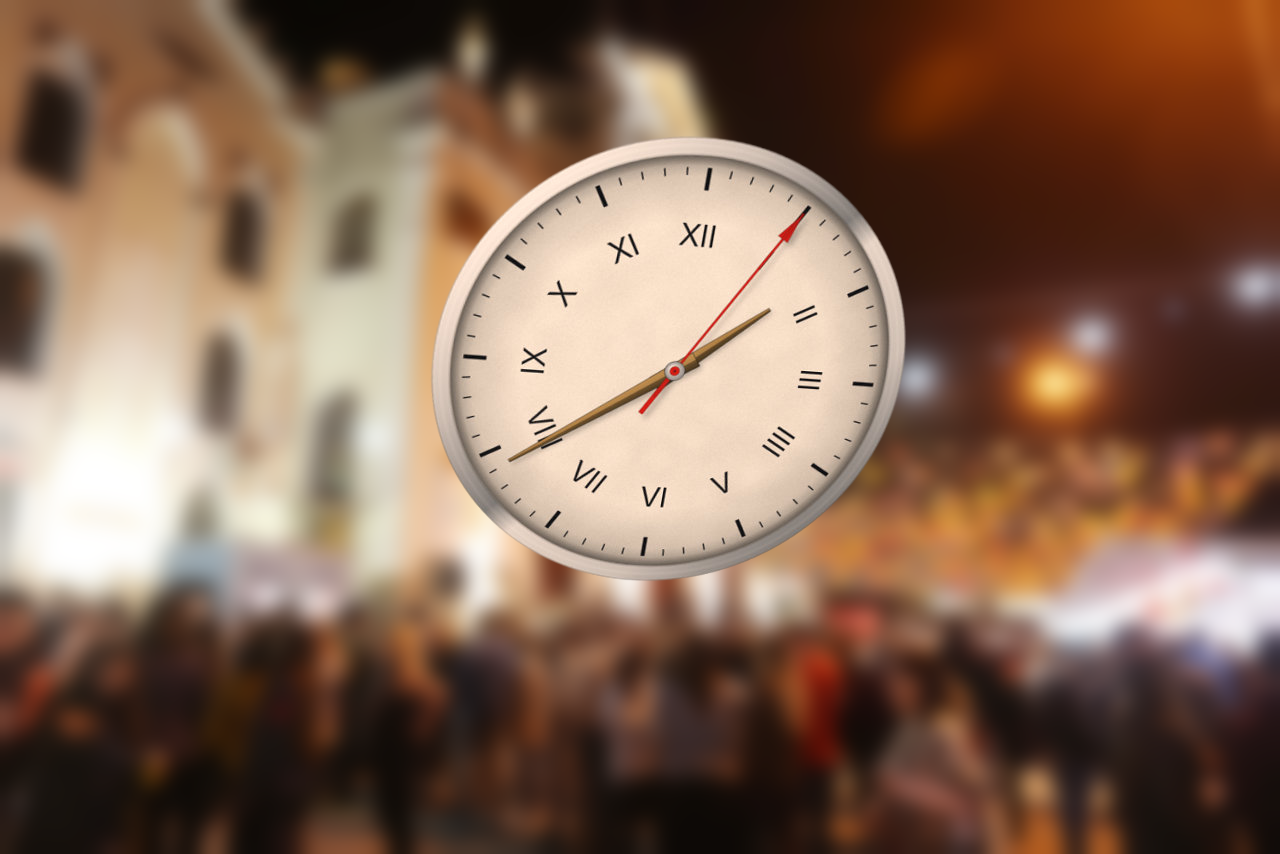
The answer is 1:39:05
